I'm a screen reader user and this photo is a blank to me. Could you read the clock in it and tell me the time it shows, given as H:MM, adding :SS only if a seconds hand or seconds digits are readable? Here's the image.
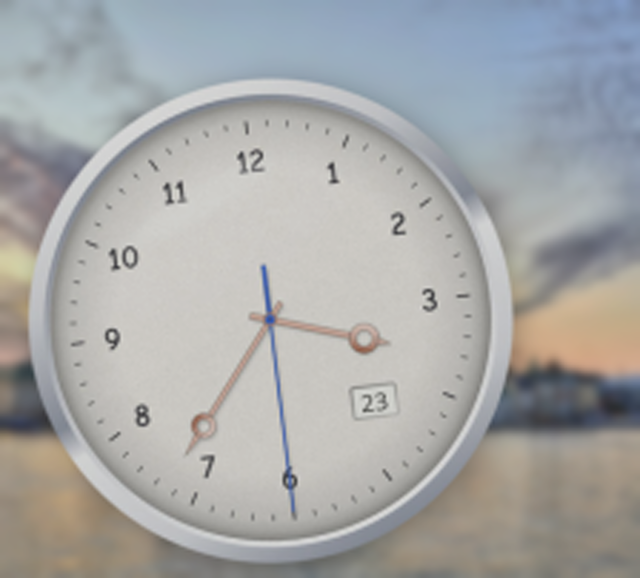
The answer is 3:36:30
